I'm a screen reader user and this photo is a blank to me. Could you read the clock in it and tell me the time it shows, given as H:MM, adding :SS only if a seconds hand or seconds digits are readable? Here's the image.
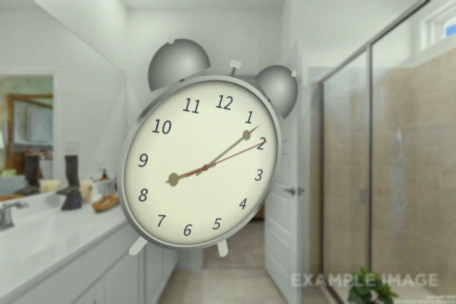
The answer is 8:07:10
